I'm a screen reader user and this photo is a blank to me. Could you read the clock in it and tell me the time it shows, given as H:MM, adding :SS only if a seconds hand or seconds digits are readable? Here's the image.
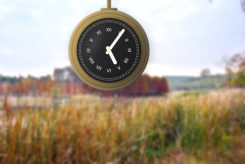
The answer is 5:06
